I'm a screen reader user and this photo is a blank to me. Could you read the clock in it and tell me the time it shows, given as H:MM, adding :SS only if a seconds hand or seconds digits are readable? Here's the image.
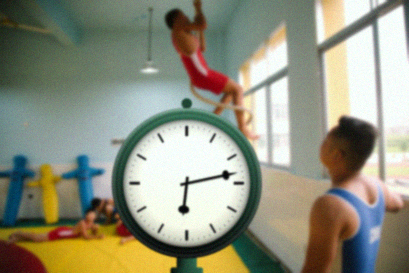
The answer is 6:13
